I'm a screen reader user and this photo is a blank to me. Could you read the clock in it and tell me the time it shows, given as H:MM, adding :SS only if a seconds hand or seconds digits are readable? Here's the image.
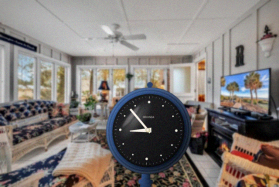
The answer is 8:53
